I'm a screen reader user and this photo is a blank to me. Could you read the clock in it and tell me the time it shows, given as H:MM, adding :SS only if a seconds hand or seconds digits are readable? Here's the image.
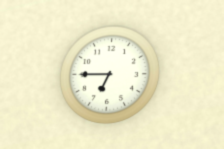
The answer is 6:45
